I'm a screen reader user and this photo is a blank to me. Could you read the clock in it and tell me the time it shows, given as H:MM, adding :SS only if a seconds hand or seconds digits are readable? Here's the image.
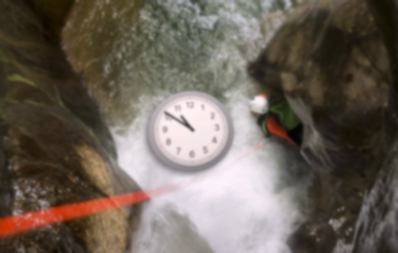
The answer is 10:51
